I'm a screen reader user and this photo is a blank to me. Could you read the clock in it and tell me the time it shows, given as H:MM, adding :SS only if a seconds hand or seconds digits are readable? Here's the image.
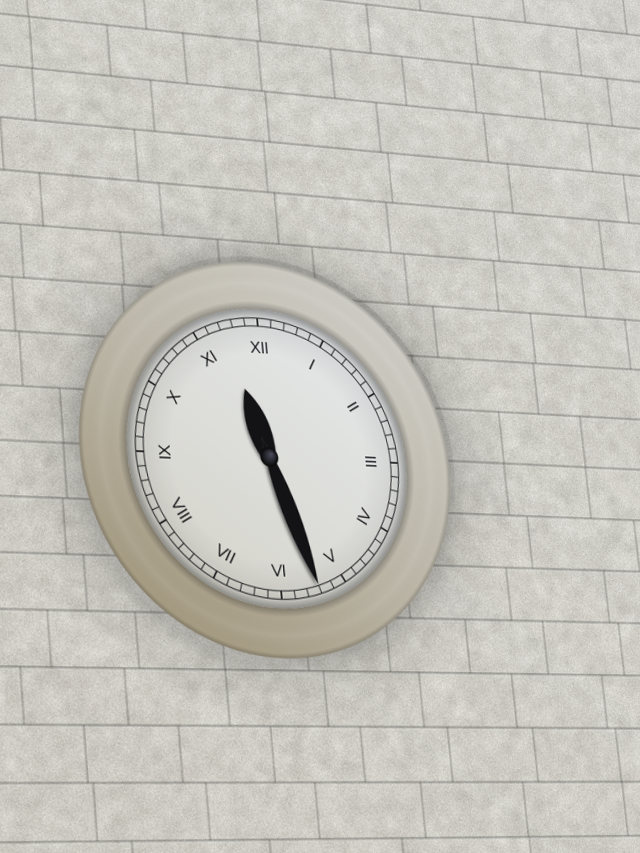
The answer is 11:27
